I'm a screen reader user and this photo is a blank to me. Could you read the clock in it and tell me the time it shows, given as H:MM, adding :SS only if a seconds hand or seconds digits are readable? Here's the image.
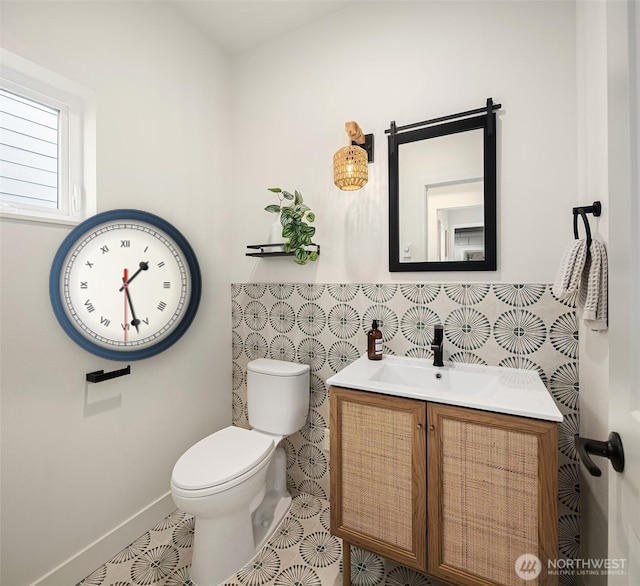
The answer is 1:27:30
